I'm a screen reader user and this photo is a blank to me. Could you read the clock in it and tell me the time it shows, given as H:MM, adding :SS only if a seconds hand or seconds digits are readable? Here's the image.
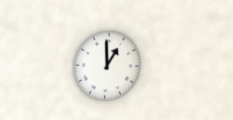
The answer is 12:59
